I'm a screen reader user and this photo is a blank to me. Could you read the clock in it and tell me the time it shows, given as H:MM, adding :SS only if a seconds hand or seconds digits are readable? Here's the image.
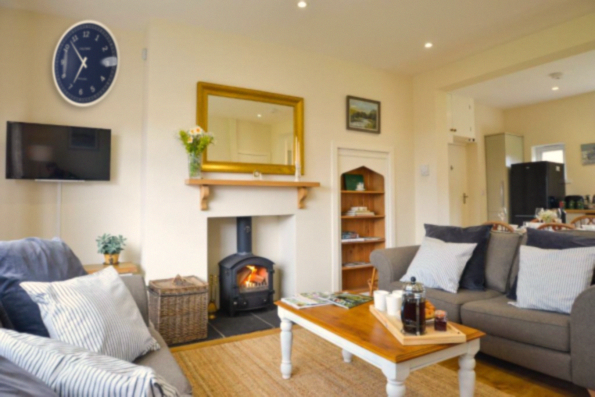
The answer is 6:53
